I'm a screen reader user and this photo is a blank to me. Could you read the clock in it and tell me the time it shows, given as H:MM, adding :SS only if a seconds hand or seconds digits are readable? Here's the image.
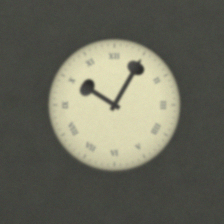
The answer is 10:05
